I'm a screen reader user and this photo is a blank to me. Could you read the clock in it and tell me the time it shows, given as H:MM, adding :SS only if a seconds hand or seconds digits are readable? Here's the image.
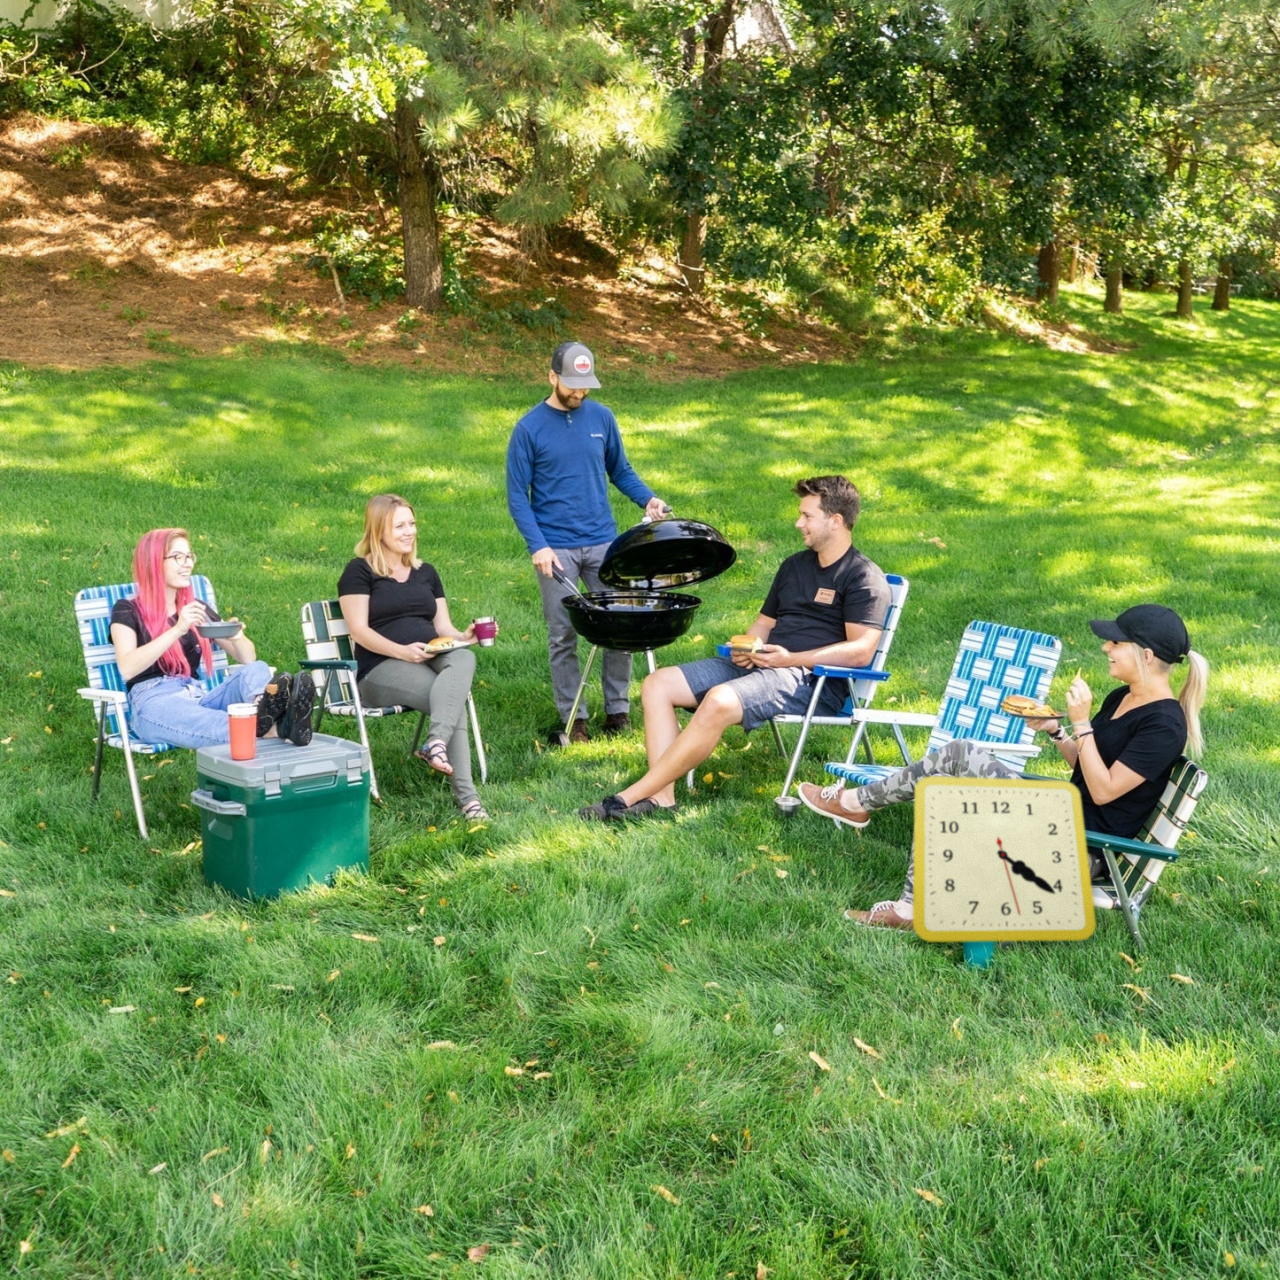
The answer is 4:21:28
